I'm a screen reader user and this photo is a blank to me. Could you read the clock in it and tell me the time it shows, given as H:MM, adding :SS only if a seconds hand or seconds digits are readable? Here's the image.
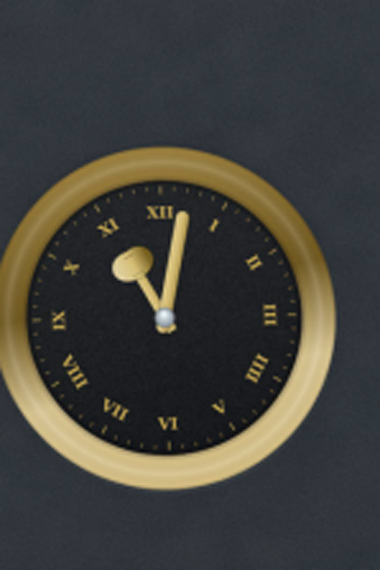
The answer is 11:02
